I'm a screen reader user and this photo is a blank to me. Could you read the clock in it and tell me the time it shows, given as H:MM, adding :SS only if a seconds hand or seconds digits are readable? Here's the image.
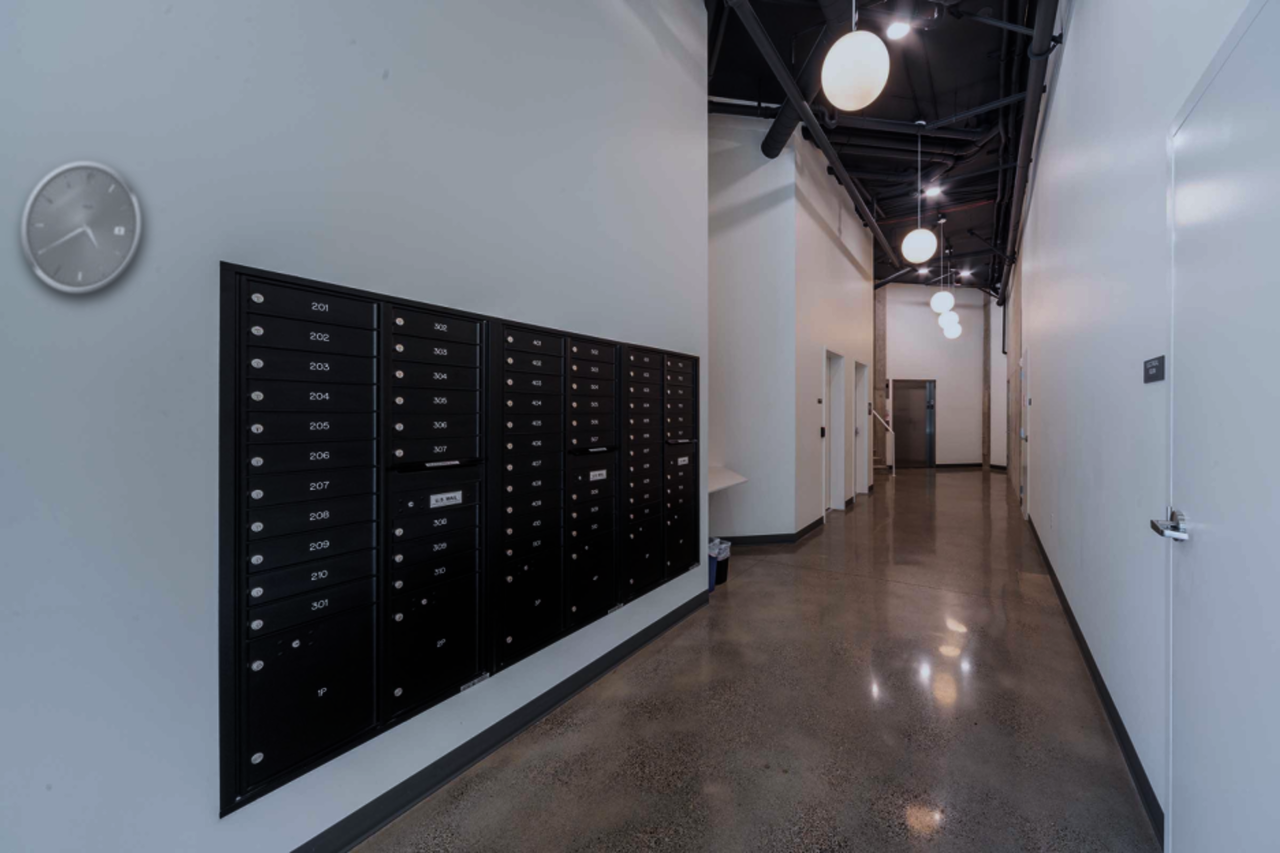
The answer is 4:40
